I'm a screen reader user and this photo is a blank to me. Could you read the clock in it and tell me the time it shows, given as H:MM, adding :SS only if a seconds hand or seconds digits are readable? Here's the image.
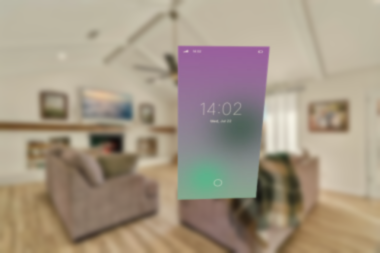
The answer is 14:02
